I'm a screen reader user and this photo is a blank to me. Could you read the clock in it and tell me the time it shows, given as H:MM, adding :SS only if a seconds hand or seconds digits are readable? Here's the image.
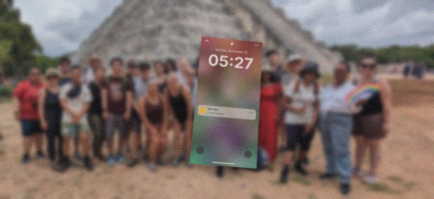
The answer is 5:27
